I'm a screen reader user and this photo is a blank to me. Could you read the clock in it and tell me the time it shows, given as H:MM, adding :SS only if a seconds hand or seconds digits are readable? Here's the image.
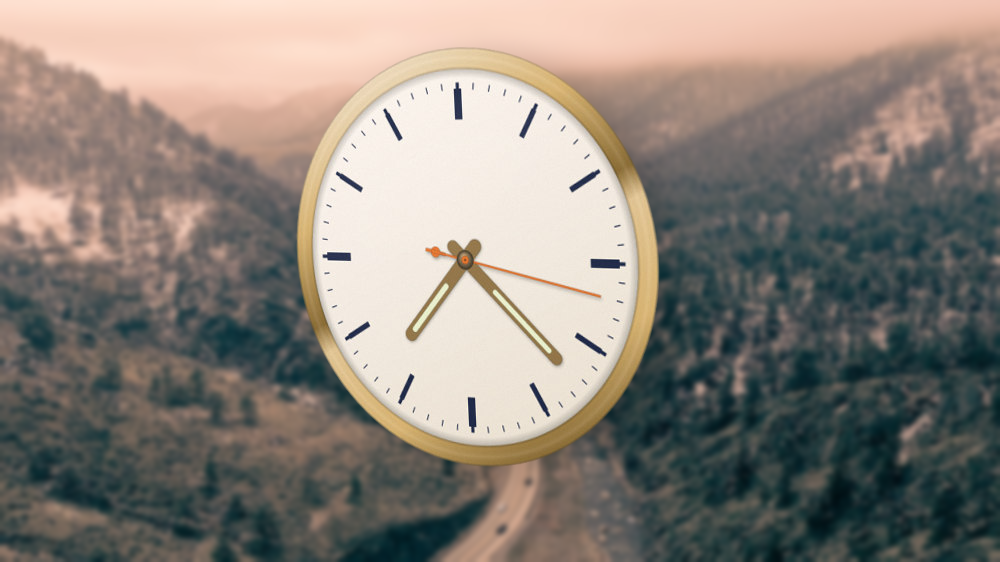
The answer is 7:22:17
